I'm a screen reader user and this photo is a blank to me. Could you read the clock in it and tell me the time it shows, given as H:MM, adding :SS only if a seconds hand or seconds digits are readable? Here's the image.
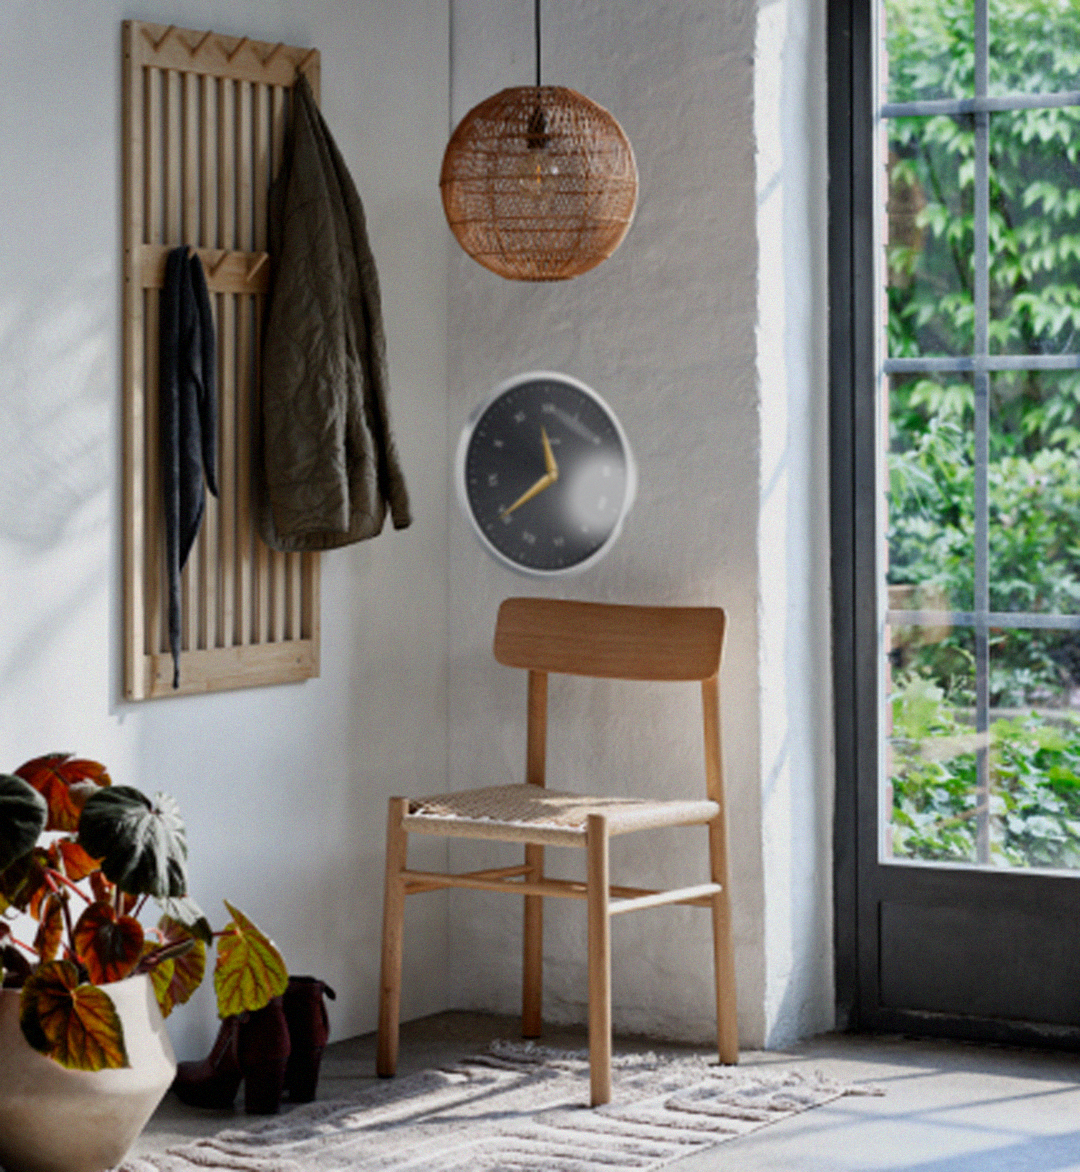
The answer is 11:40
